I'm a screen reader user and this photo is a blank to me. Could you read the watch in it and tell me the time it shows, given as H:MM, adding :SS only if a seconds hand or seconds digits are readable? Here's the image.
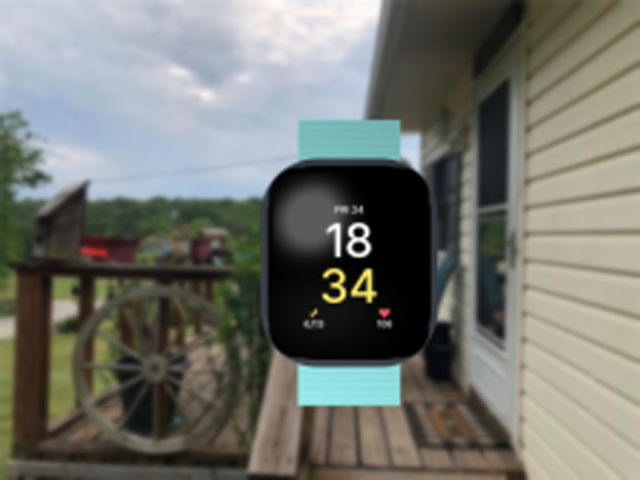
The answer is 18:34
